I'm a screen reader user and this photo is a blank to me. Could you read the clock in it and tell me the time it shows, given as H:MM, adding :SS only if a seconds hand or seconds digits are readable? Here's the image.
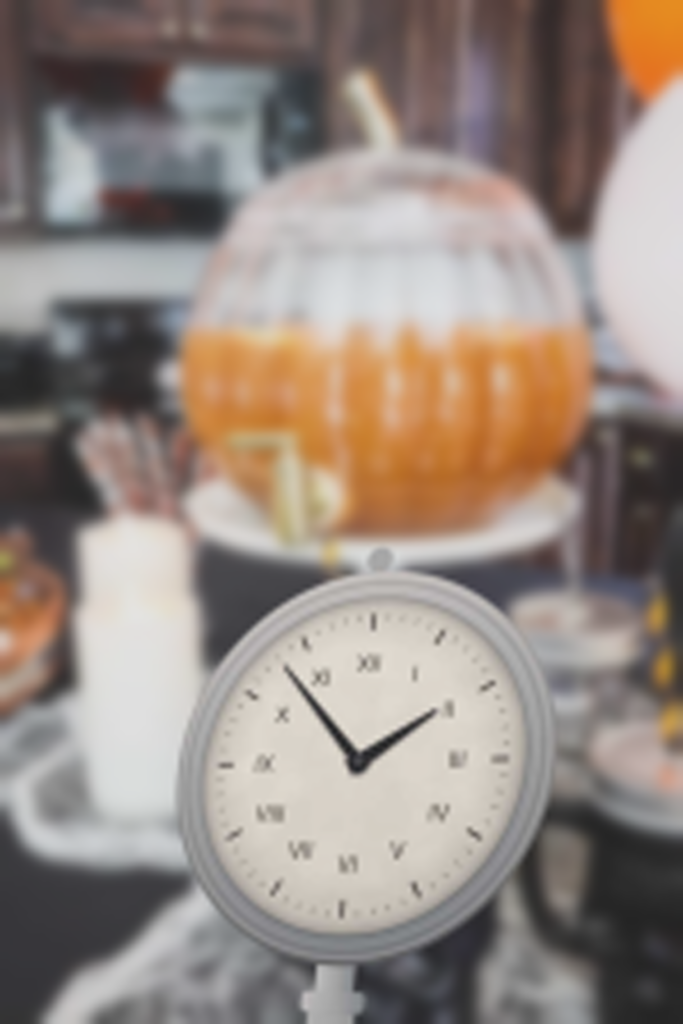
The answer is 1:53
